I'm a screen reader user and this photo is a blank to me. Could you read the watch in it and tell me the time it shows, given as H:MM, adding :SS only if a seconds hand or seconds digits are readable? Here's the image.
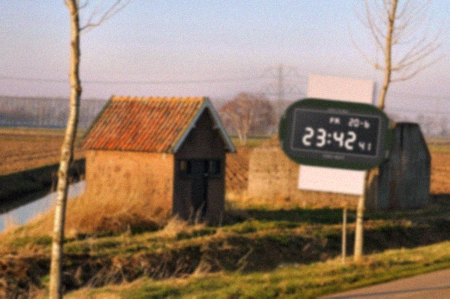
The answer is 23:42
